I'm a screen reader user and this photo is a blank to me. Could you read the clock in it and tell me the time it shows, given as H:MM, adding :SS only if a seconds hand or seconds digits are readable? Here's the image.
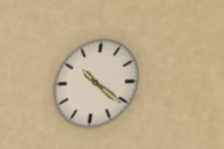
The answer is 10:21
